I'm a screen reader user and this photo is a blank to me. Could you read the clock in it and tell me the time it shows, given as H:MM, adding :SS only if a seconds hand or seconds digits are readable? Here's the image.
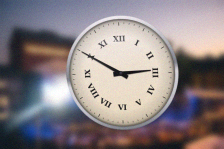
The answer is 2:50
